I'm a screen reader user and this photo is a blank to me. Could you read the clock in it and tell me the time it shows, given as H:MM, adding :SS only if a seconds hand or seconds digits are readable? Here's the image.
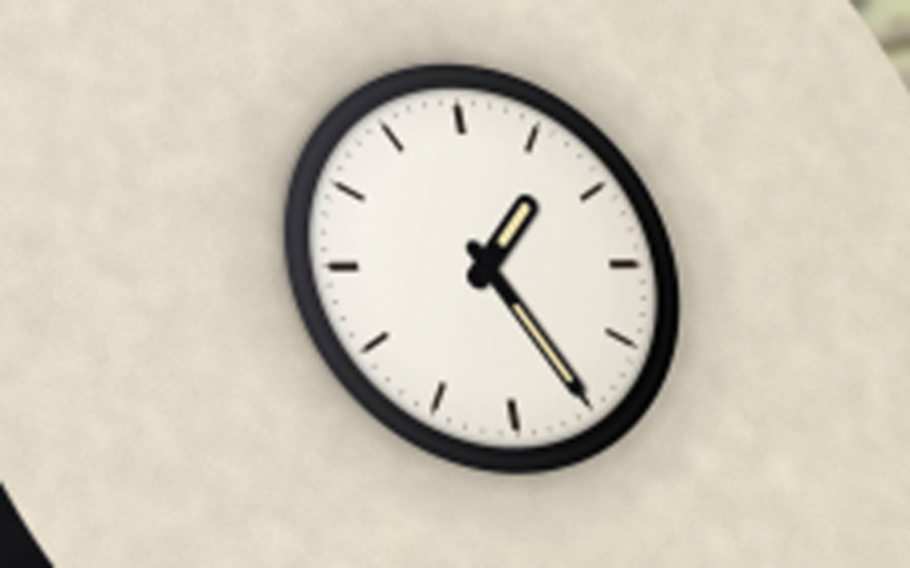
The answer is 1:25
